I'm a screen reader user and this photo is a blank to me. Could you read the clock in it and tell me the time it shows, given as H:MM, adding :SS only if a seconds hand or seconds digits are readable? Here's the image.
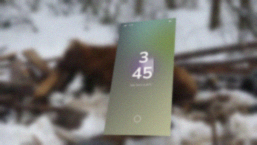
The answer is 3:45
